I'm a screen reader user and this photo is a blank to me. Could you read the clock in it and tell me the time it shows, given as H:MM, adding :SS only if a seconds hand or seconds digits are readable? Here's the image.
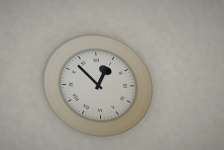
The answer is 12:53
